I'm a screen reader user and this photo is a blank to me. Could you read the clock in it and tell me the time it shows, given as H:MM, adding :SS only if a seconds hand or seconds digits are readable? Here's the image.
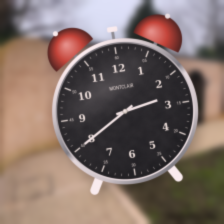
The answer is 2:40
